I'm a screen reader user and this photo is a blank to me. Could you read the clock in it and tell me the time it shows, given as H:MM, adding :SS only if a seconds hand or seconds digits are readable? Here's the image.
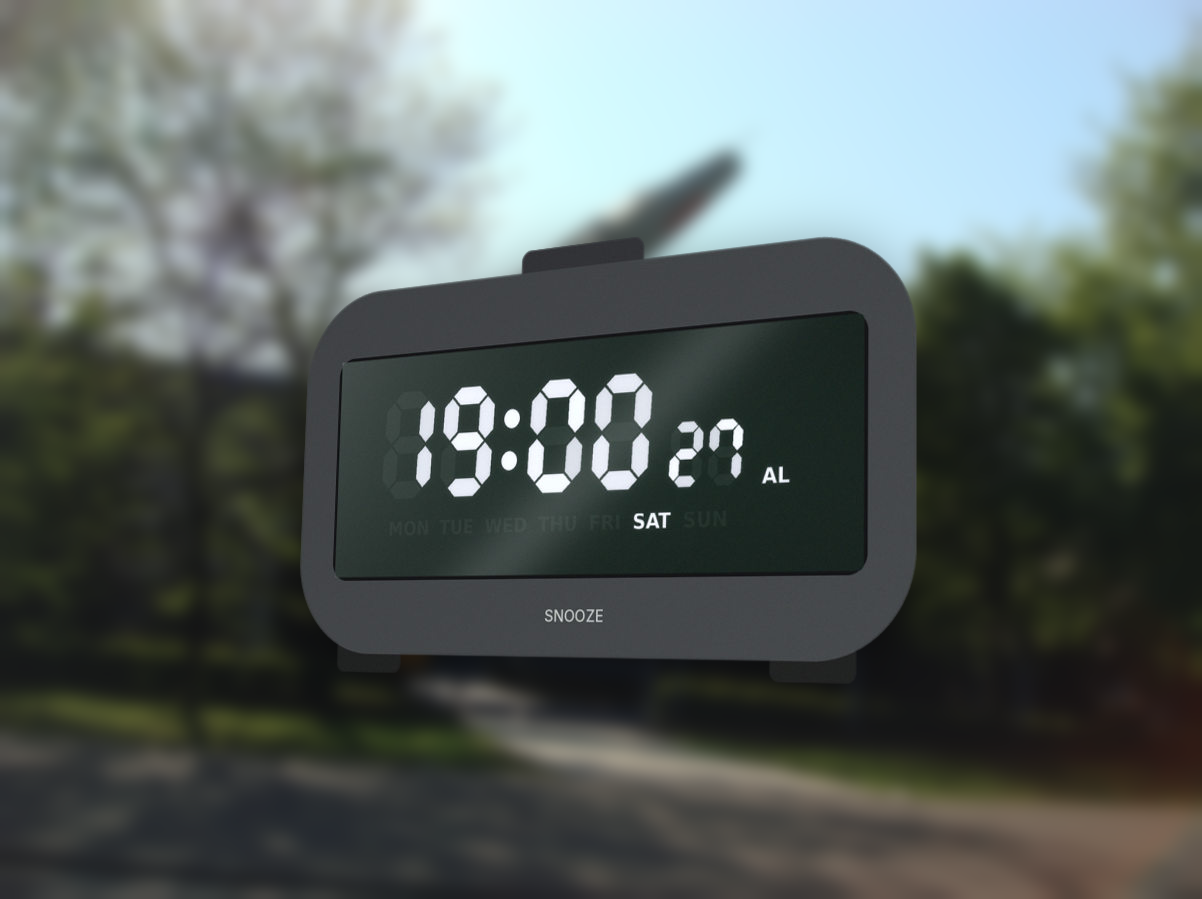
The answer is 19:00:27
